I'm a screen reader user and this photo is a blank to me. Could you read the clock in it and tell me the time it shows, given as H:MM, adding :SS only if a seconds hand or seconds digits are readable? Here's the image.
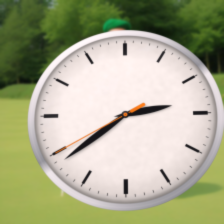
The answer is 2:38:40
